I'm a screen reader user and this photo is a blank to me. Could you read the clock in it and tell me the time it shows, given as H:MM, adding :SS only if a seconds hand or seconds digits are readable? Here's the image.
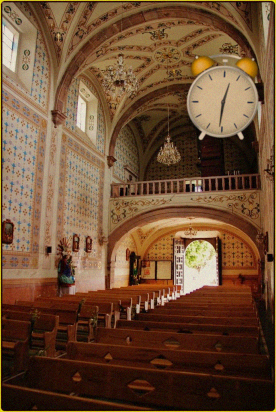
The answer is 12:31
